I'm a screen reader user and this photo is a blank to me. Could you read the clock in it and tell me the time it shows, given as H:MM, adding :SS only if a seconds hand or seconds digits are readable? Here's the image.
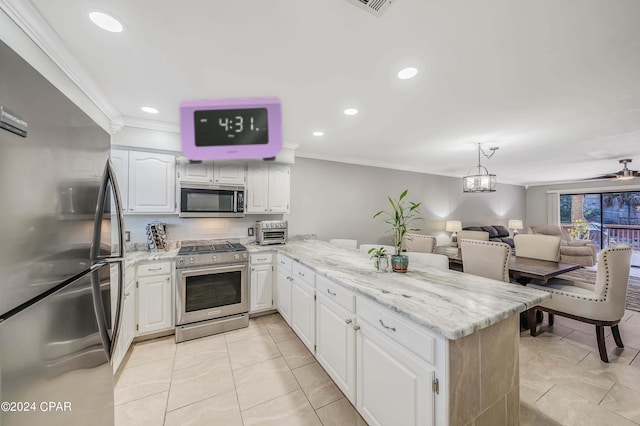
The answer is 4:31
